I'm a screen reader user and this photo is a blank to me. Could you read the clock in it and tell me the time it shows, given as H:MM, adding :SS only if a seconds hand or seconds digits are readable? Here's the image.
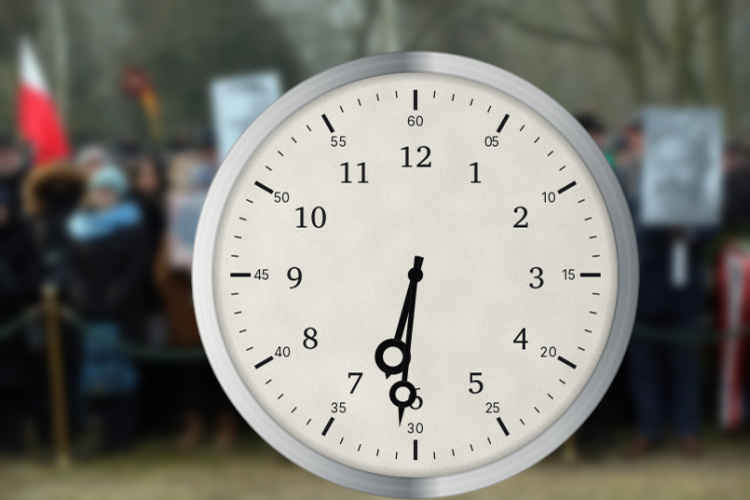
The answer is 6:31
